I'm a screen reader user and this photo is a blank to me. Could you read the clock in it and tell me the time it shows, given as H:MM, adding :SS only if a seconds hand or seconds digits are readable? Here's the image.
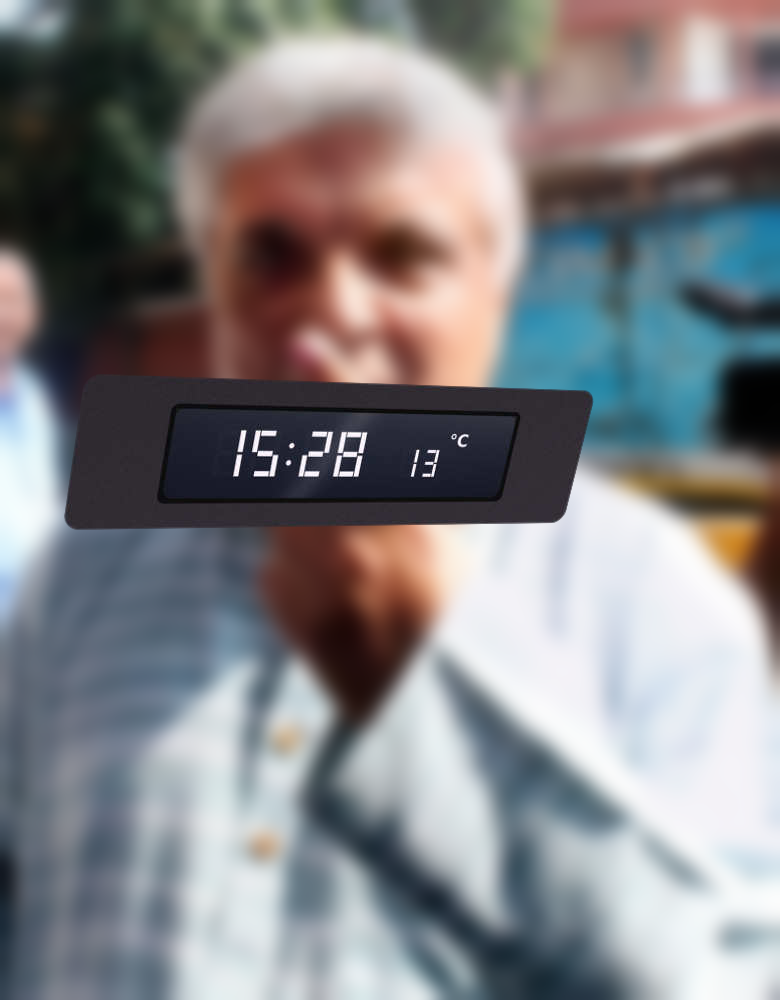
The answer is 15:28
